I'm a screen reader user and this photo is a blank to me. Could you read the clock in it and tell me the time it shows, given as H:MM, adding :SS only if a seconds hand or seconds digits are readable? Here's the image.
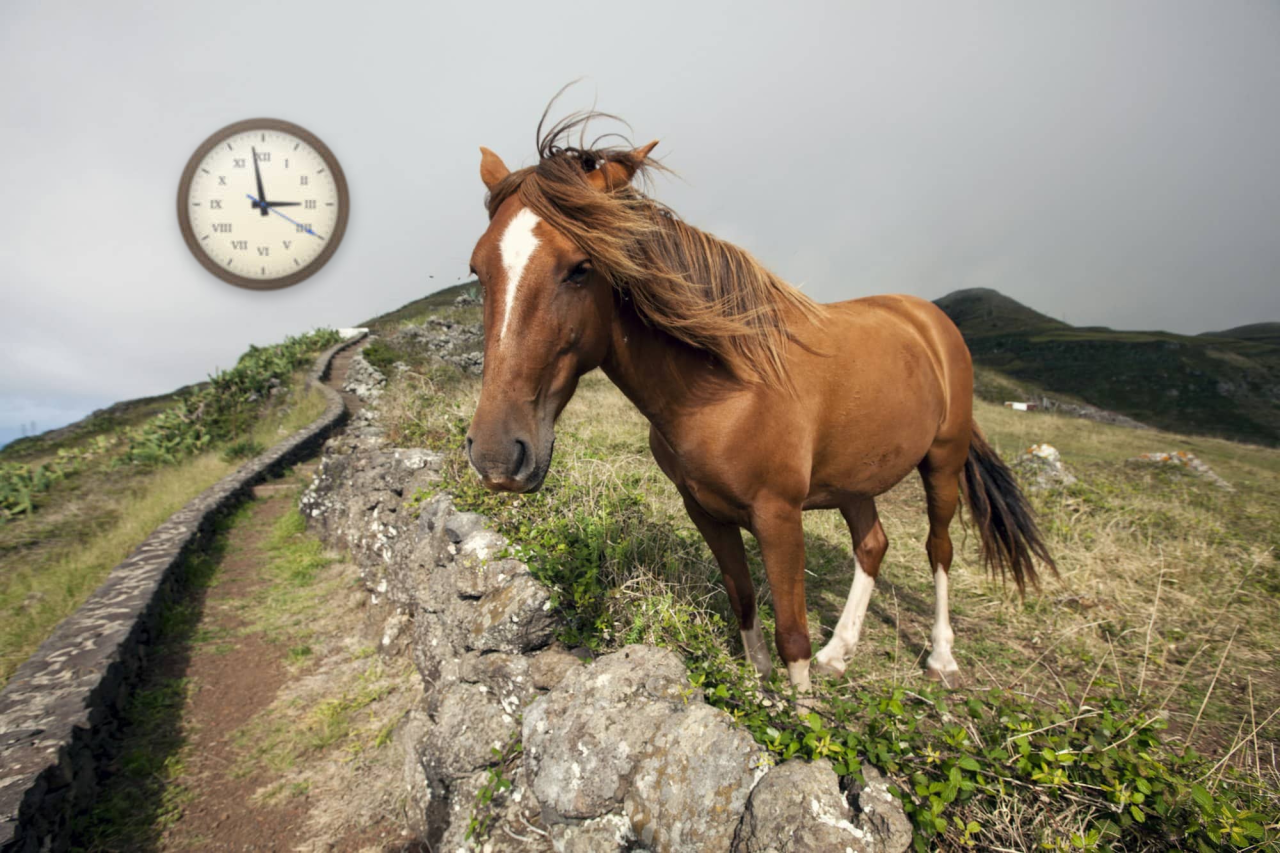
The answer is 2:58:20
